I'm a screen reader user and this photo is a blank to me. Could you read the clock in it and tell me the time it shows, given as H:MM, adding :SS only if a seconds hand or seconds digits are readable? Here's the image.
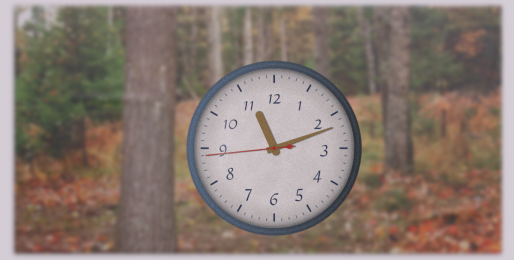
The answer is 11:11:44
